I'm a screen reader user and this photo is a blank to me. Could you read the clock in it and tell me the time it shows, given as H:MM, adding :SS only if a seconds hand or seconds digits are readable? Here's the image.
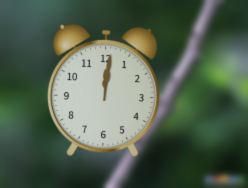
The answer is 12:01
